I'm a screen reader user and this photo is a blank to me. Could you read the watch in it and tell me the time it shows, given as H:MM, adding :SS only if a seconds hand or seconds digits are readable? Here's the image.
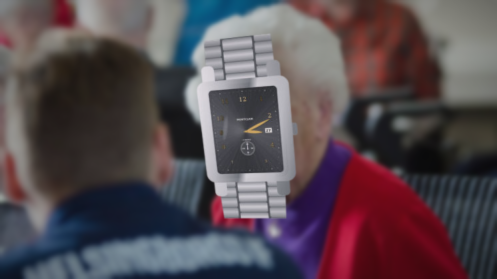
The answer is 3:11
